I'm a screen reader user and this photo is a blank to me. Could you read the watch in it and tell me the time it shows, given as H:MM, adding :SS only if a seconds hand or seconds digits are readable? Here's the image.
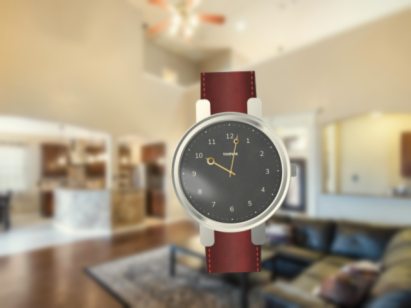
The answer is 10:02
